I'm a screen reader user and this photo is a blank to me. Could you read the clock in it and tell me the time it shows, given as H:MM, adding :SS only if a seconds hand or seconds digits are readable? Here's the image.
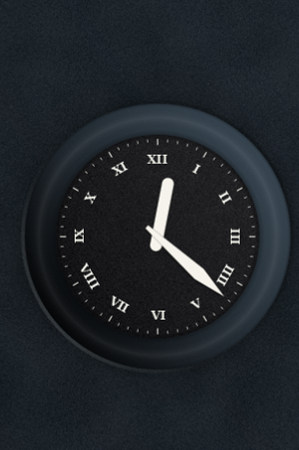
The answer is 12:22
